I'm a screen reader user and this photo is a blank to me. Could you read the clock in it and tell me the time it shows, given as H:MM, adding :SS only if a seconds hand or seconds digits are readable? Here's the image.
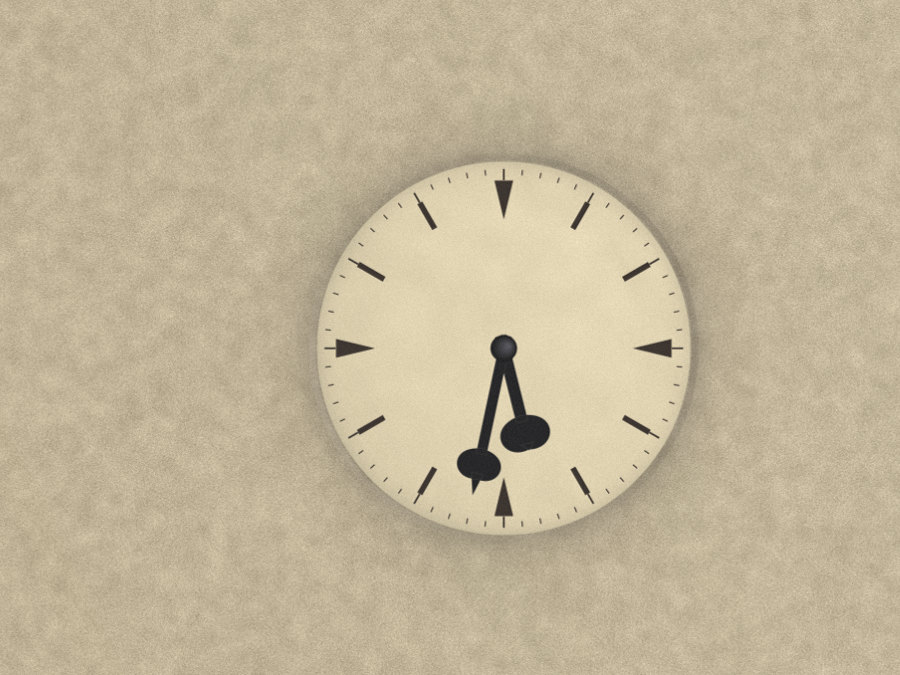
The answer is 5:32
